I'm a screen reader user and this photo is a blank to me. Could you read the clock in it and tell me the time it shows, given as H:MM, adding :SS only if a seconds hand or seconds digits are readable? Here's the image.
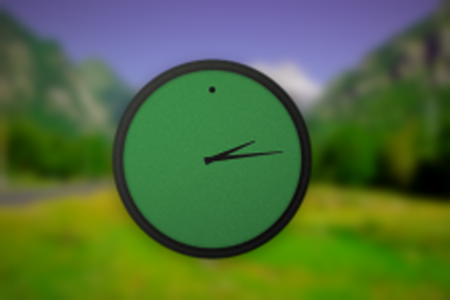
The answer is 2:14
